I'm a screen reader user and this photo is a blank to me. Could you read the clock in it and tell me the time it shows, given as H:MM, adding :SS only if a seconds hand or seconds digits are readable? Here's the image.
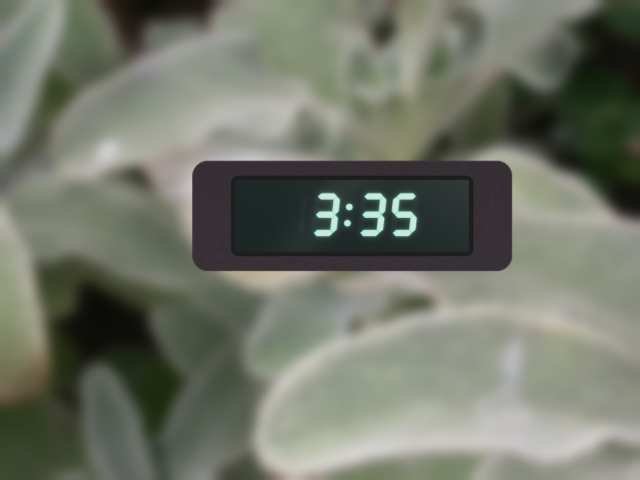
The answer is 3:35
